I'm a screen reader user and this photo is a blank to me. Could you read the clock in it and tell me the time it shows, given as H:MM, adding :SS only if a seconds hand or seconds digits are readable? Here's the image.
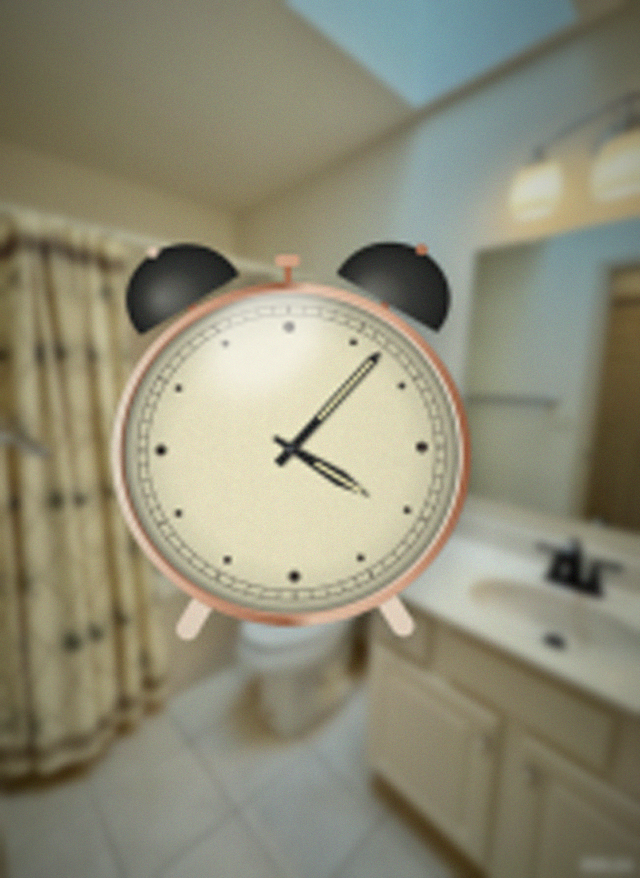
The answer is 4:07
